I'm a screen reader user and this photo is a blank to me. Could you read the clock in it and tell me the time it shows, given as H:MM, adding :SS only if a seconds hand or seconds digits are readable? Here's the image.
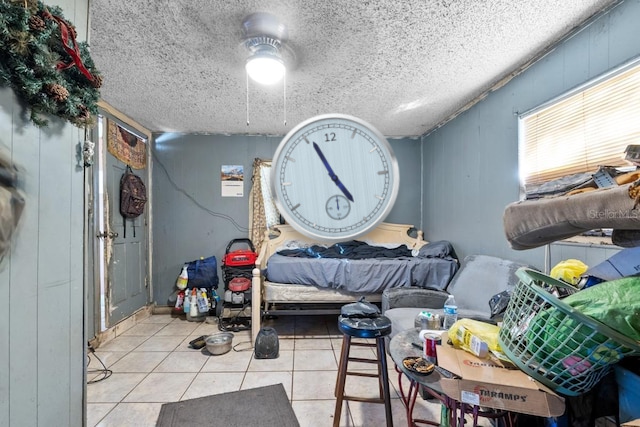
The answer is 4:56
